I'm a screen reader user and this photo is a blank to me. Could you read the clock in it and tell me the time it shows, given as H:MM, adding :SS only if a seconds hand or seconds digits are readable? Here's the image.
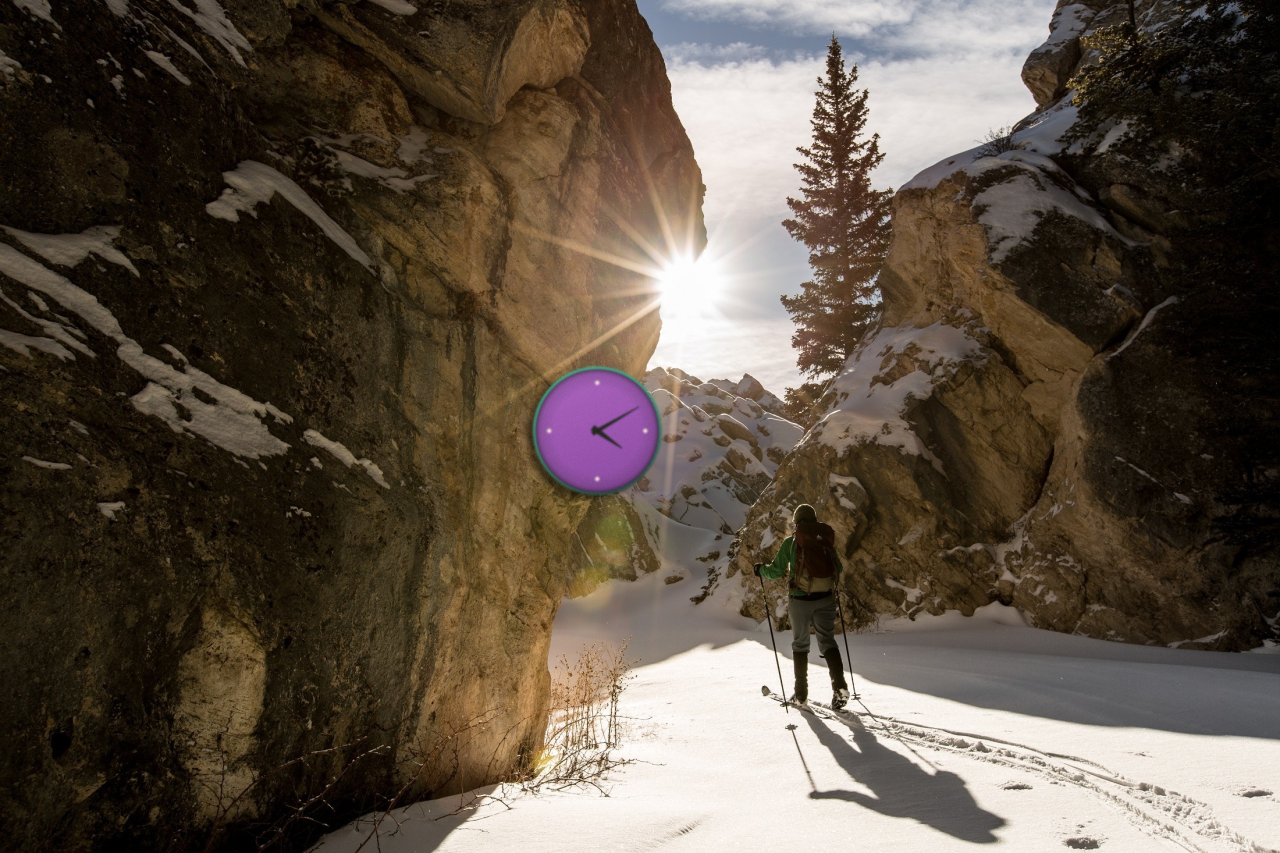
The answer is 4:10
